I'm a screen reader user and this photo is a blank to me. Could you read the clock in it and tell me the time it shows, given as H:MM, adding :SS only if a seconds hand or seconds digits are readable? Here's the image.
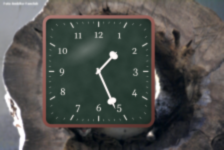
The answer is 1:26
